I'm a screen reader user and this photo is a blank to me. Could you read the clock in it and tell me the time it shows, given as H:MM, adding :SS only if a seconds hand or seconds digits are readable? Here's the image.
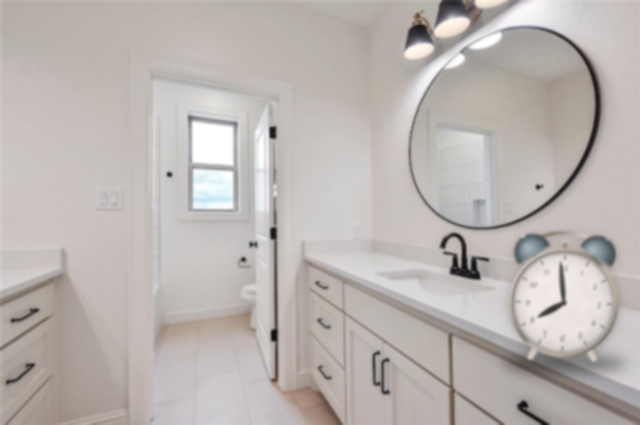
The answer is 7:59
